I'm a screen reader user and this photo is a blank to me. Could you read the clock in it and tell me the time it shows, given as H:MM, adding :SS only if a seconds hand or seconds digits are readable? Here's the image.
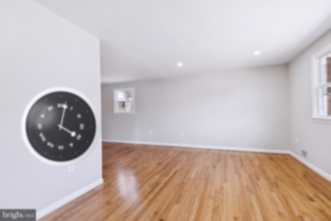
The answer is 4:02
